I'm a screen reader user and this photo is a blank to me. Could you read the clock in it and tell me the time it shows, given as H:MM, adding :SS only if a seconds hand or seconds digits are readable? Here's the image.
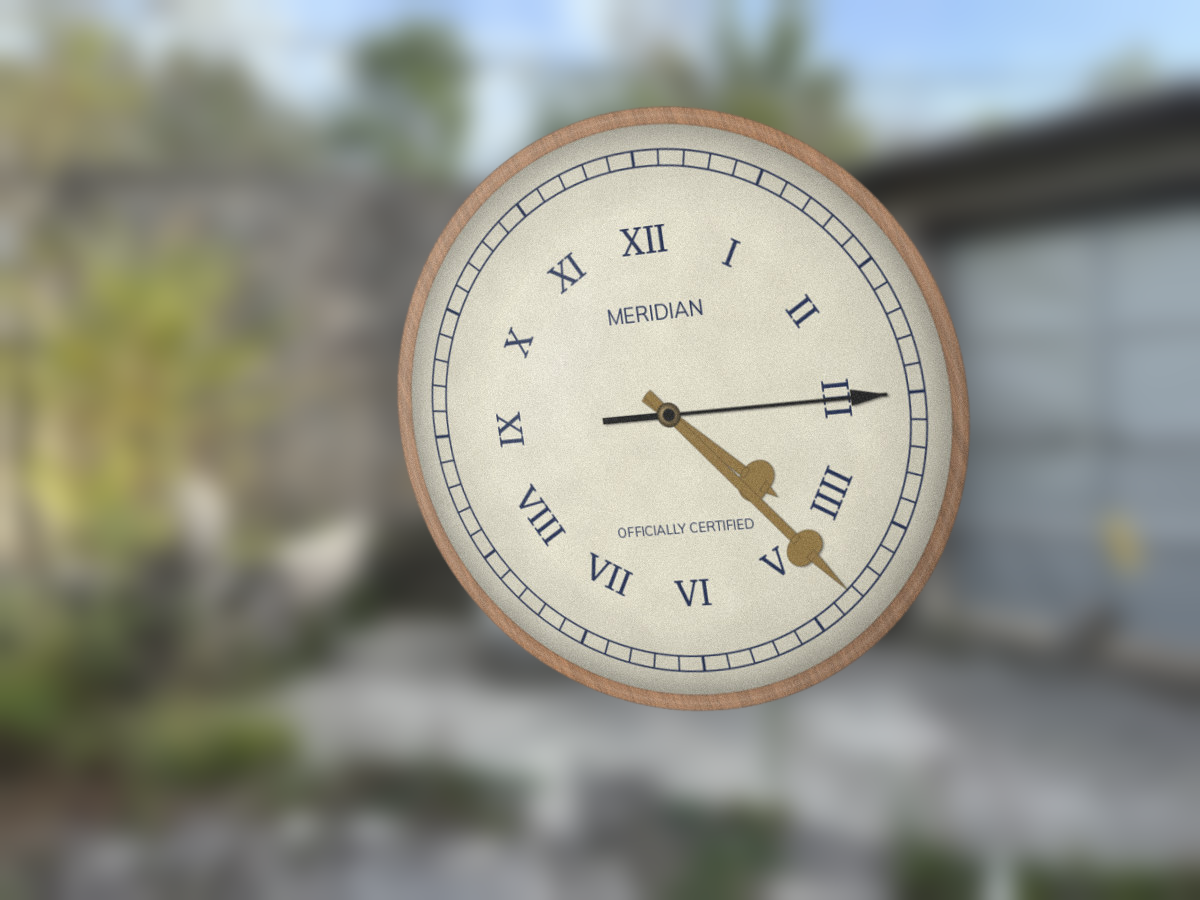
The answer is 4:23:15
